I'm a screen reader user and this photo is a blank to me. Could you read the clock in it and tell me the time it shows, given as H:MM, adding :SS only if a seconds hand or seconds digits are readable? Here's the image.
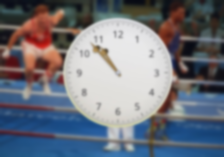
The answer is 10:53
